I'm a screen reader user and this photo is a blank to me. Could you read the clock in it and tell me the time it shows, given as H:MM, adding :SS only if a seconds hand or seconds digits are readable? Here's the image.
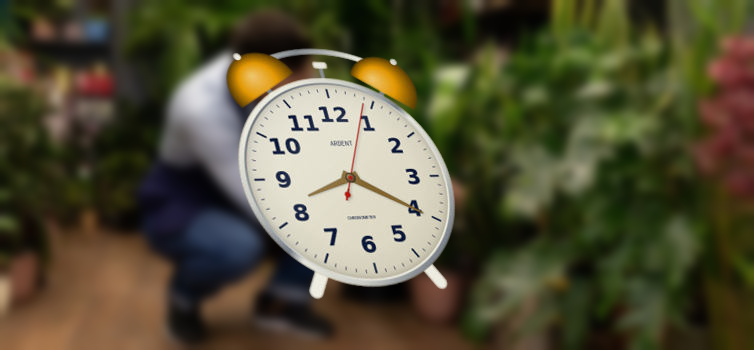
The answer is 8:20:04
